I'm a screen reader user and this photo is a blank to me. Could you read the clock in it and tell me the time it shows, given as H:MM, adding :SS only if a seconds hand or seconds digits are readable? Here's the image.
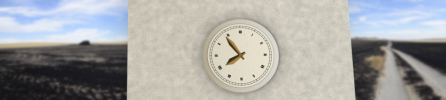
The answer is 7:54
